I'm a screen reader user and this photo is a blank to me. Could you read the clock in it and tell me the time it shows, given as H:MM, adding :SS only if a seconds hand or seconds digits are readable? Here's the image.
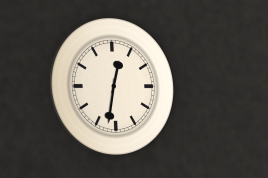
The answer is 12:32
